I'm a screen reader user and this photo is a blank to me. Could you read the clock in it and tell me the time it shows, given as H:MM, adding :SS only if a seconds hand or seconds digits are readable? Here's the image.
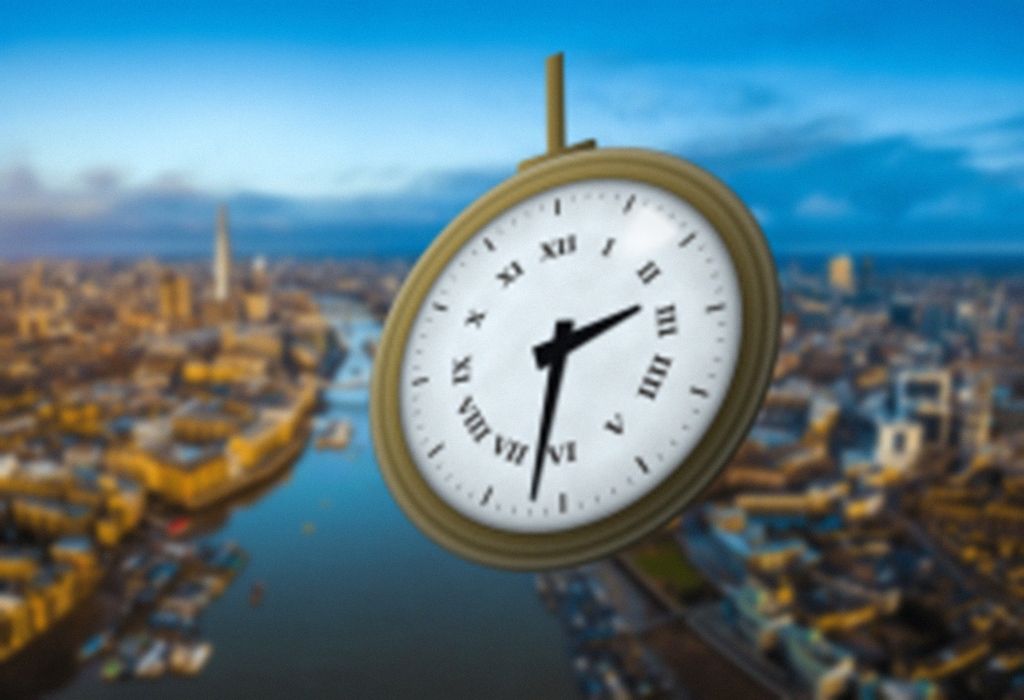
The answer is 2:32
